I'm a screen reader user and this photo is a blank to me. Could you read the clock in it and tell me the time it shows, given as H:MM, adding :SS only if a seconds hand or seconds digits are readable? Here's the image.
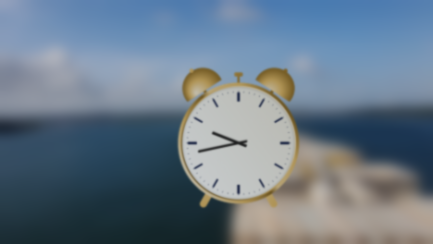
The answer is 9:43
